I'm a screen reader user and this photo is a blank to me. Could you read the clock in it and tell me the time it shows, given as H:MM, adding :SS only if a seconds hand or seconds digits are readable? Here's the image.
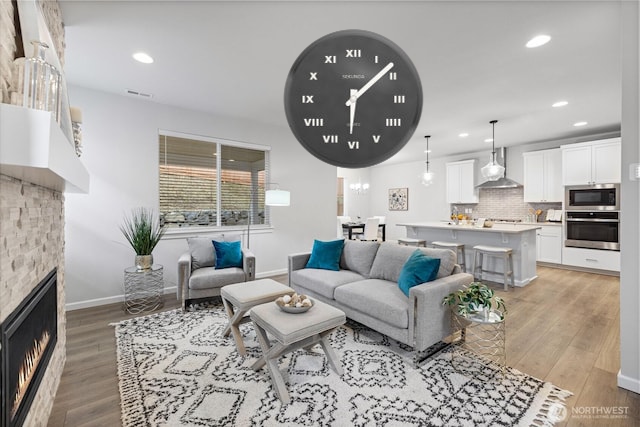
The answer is 6:08
